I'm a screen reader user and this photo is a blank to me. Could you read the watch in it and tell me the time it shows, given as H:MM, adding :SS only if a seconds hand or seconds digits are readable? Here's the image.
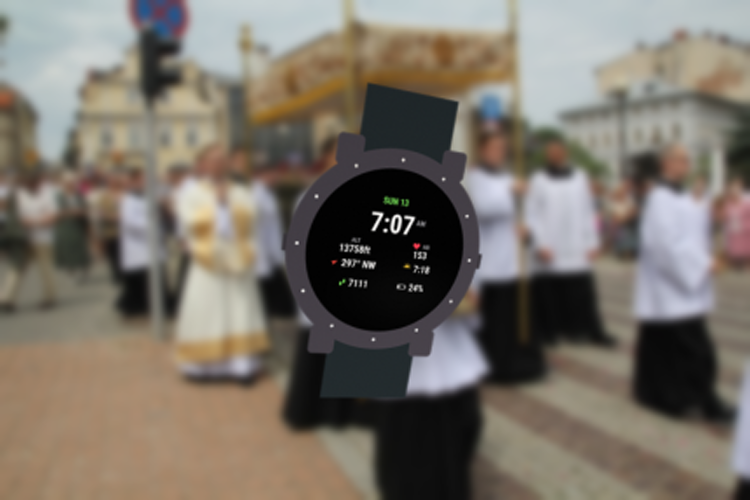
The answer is 7:07
